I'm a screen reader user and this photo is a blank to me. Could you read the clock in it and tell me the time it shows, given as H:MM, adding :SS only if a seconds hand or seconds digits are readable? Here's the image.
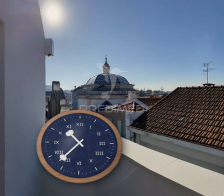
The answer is 10:37
